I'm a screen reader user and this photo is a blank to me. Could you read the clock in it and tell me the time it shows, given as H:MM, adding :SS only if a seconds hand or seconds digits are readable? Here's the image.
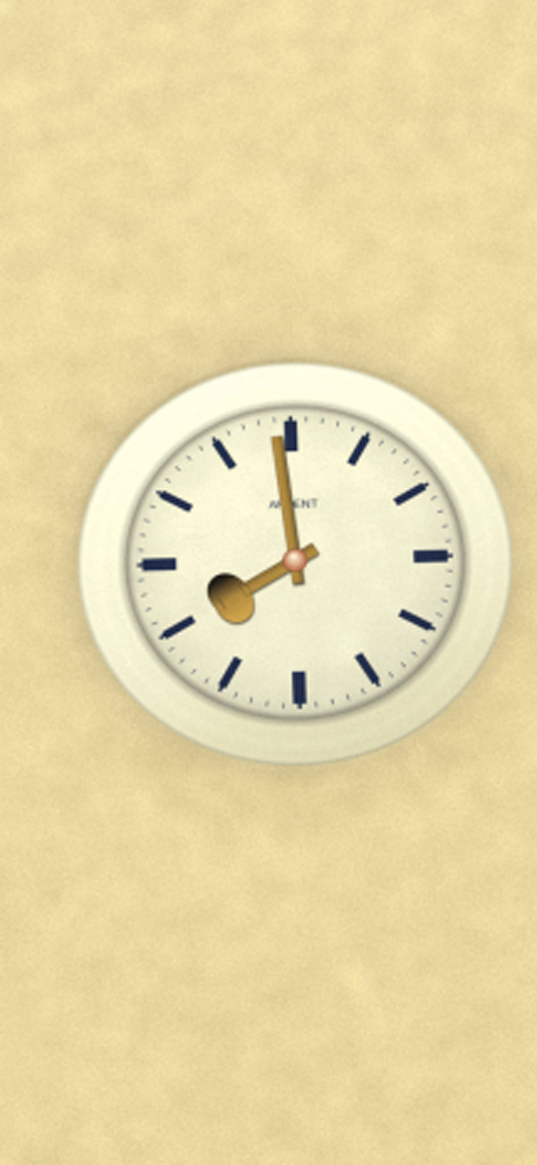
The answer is 7:59
